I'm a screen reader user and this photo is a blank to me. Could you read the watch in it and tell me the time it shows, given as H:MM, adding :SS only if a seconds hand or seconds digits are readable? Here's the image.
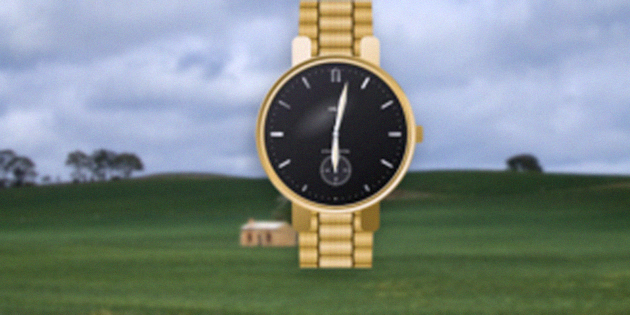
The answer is 6:02
